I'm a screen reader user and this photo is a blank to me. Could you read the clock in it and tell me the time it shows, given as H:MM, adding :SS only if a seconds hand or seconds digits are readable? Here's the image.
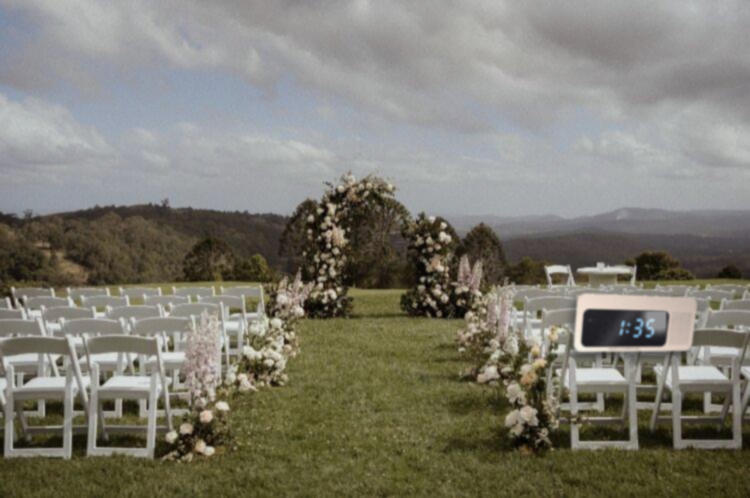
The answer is 1:35
